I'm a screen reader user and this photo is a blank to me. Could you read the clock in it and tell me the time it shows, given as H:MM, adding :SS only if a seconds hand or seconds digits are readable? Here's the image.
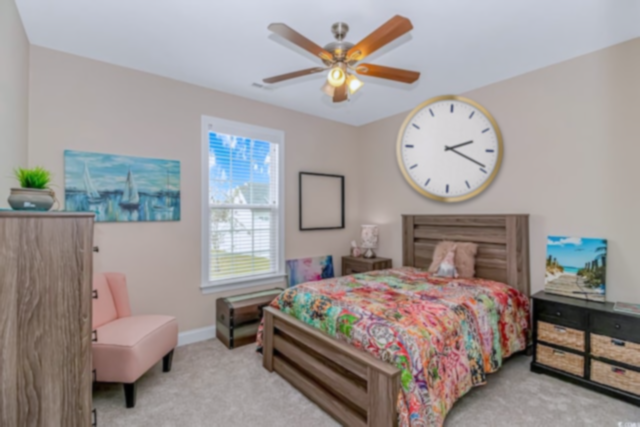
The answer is 2:19
